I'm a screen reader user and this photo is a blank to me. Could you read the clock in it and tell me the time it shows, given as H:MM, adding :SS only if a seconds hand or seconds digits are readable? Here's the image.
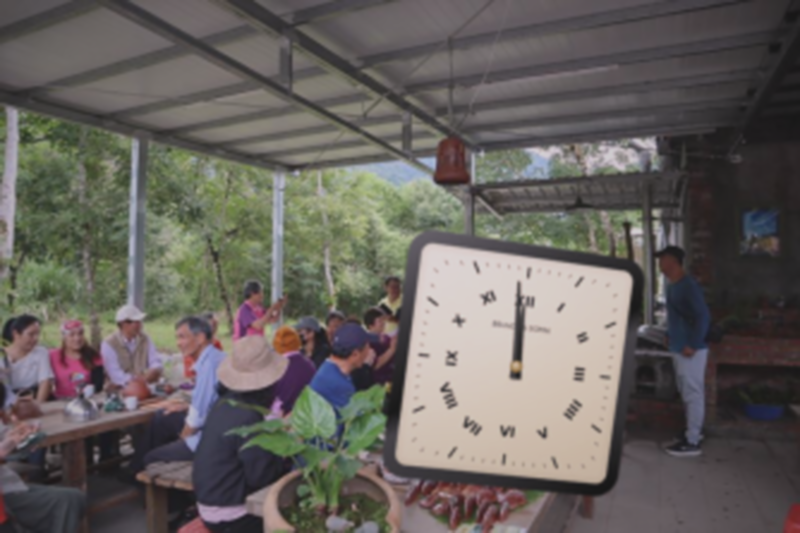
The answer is 11:59
